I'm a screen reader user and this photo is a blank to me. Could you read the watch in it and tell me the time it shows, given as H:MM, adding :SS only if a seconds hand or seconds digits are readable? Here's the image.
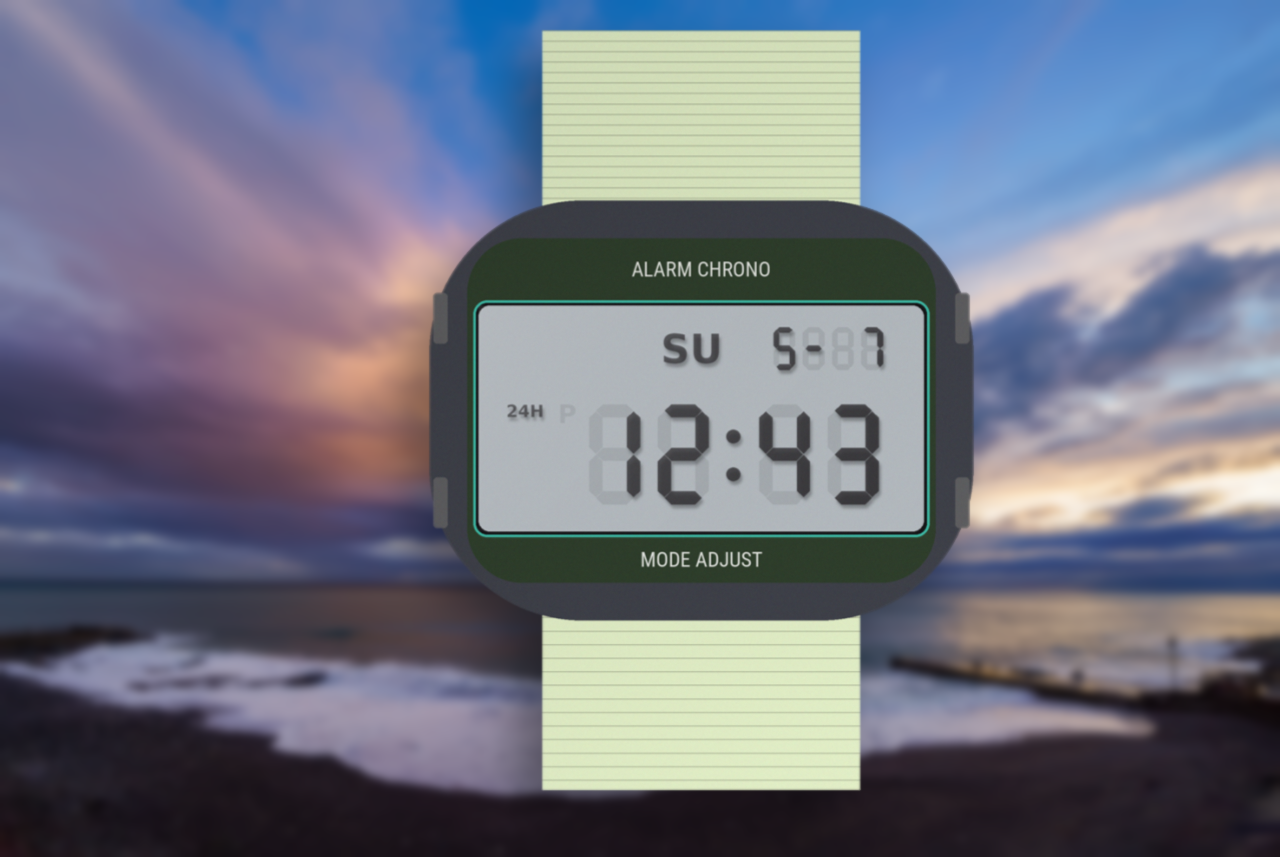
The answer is 12:43
